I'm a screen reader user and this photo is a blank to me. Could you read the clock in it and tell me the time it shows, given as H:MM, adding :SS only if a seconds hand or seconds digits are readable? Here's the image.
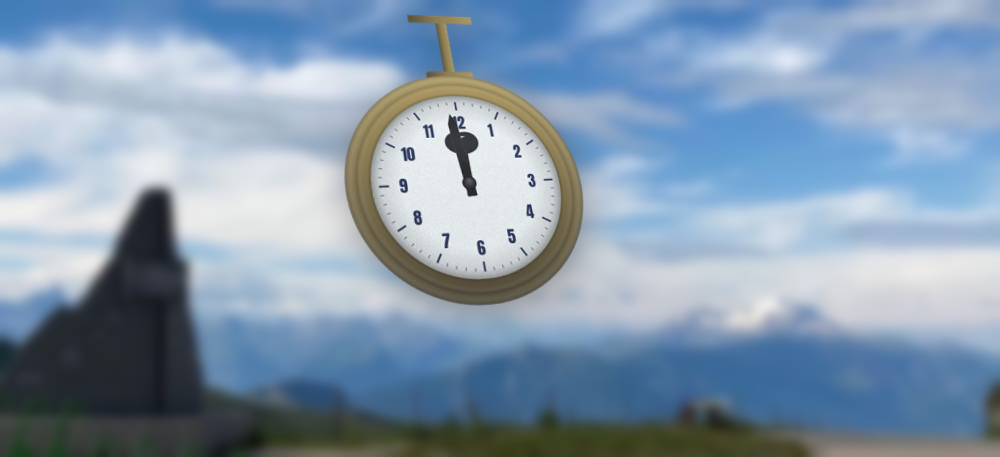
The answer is 11:59
